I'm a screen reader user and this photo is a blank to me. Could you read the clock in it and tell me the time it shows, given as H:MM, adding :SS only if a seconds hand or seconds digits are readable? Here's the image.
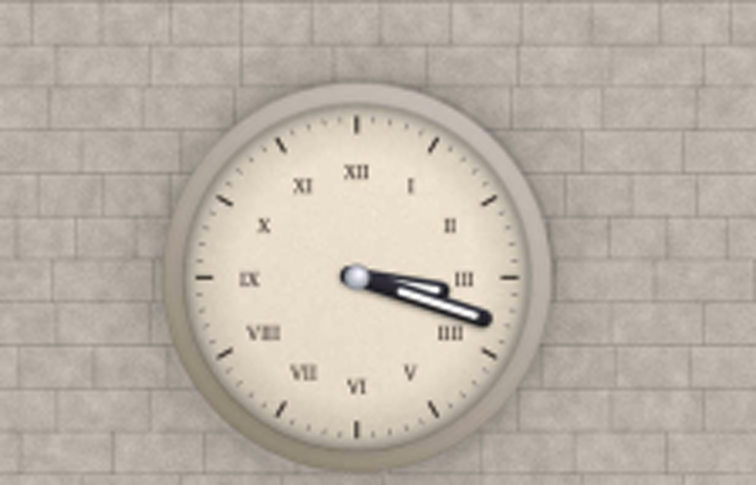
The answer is 3:18
